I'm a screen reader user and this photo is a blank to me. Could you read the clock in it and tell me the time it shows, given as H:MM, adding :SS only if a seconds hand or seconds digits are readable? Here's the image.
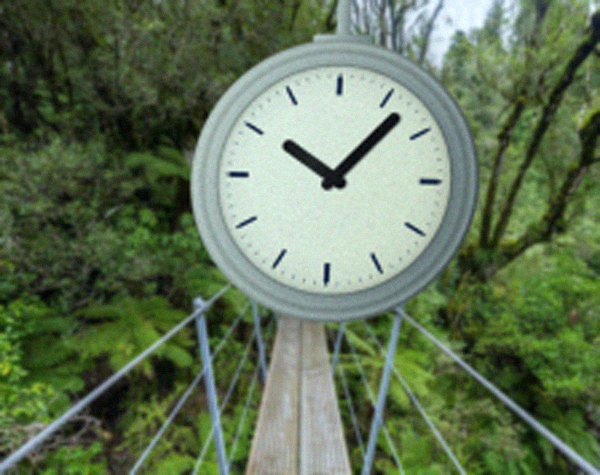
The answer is 10:07
